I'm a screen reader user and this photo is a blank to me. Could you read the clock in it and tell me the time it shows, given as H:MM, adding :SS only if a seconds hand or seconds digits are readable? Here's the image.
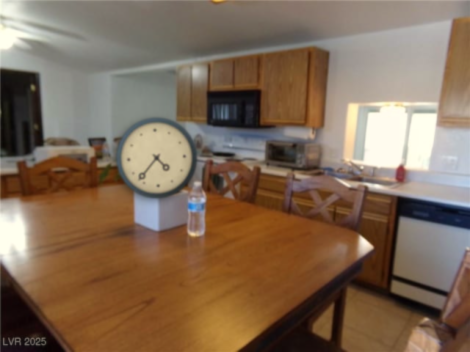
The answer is 4:37
